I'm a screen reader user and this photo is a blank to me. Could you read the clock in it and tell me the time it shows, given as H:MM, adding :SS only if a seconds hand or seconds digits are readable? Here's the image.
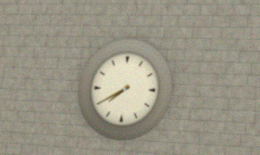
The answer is 7:40
